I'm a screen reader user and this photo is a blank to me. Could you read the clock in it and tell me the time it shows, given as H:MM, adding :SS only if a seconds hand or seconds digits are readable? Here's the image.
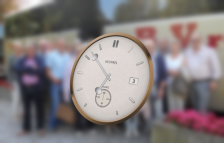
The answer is 6:52
